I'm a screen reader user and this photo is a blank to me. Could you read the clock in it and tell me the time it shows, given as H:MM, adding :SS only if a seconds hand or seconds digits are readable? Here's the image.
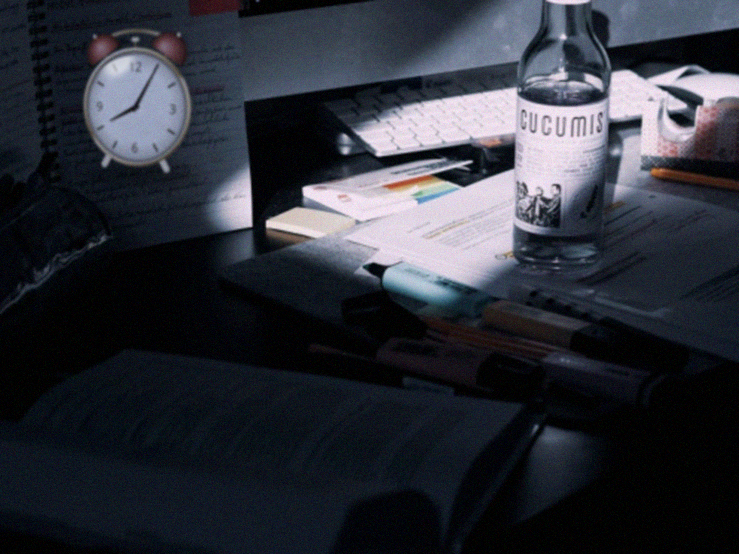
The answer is 8:05
